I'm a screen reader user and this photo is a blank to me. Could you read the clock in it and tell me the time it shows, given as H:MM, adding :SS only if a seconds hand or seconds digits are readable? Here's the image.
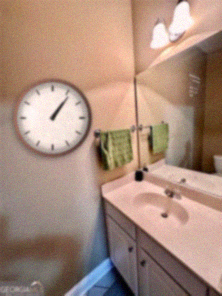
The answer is 1:06
